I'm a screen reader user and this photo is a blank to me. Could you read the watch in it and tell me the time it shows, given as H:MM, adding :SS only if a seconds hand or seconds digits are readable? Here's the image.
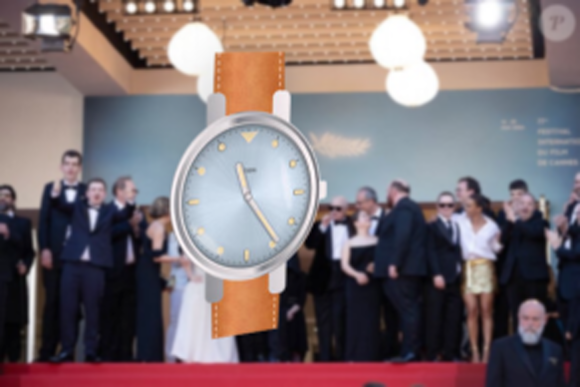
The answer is 11:24
